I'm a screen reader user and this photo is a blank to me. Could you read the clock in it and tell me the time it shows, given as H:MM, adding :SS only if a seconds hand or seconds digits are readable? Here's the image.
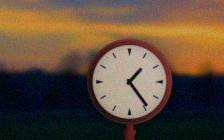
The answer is 1:24
